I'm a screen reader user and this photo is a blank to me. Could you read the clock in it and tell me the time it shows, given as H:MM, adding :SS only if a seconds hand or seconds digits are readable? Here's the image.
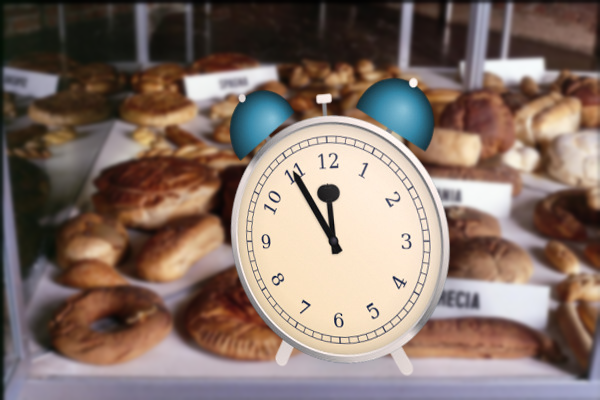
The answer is 11:55
